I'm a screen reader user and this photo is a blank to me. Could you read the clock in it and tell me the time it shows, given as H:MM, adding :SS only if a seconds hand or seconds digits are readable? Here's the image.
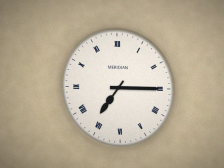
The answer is 7:15
